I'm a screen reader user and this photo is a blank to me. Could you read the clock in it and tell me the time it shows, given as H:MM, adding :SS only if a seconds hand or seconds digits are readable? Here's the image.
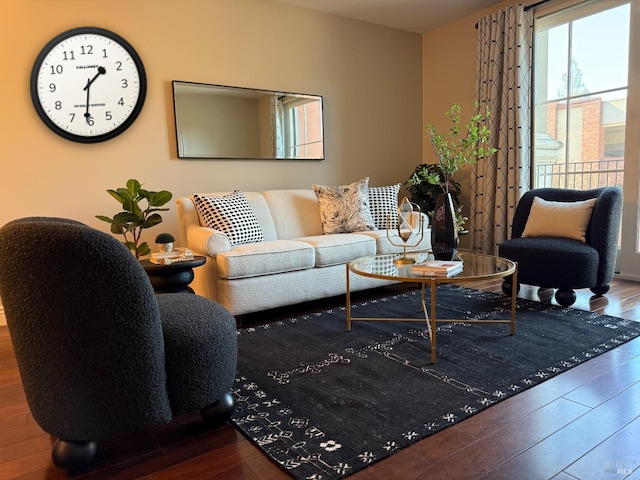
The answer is 1:31
